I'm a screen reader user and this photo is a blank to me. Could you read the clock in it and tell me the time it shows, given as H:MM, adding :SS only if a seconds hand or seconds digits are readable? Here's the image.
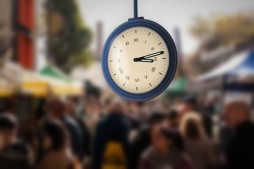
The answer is 3:13
